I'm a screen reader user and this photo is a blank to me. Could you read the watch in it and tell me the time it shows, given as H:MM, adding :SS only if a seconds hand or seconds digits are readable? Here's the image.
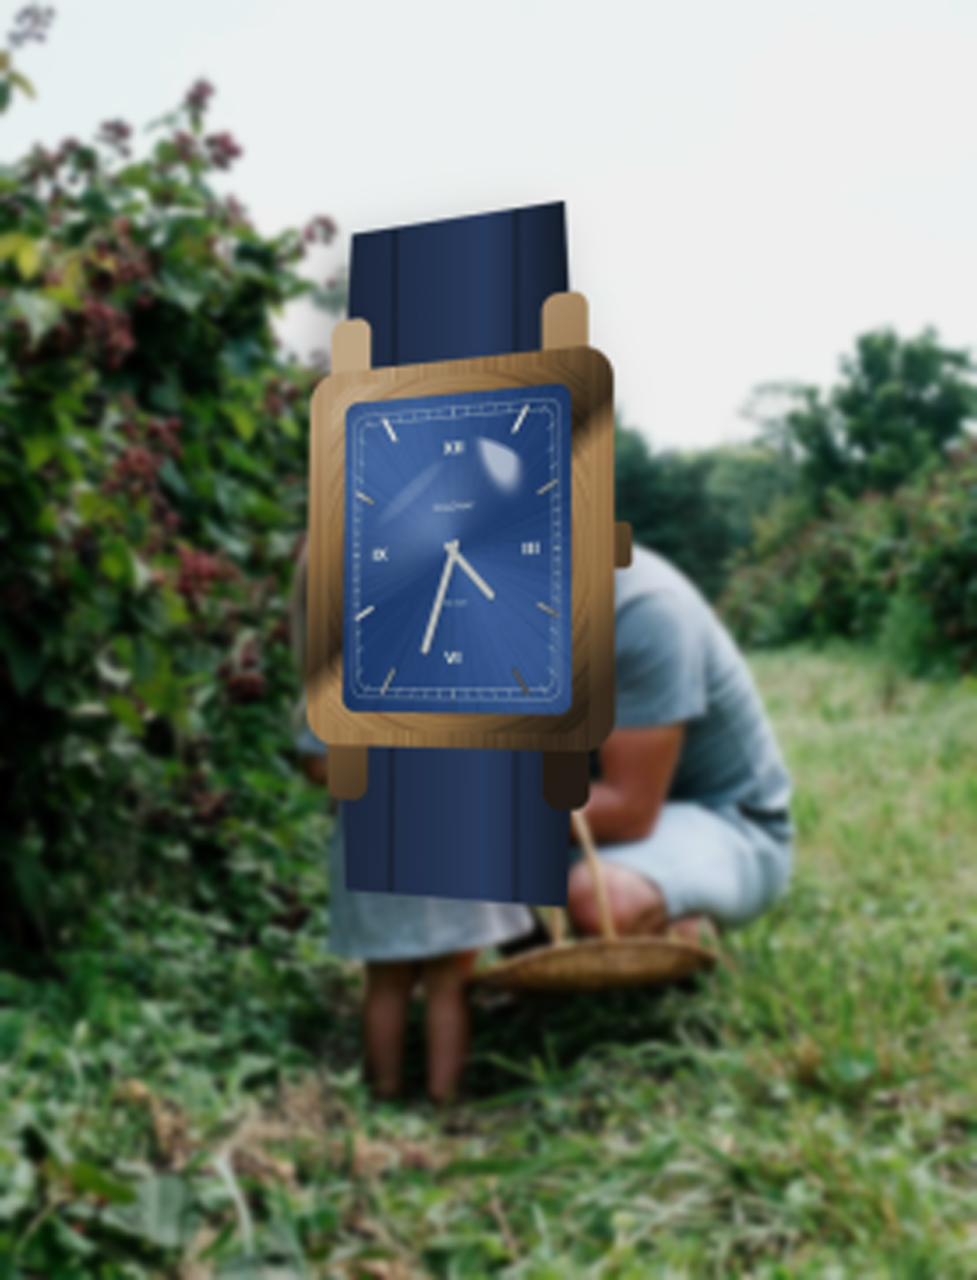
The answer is 4:33
